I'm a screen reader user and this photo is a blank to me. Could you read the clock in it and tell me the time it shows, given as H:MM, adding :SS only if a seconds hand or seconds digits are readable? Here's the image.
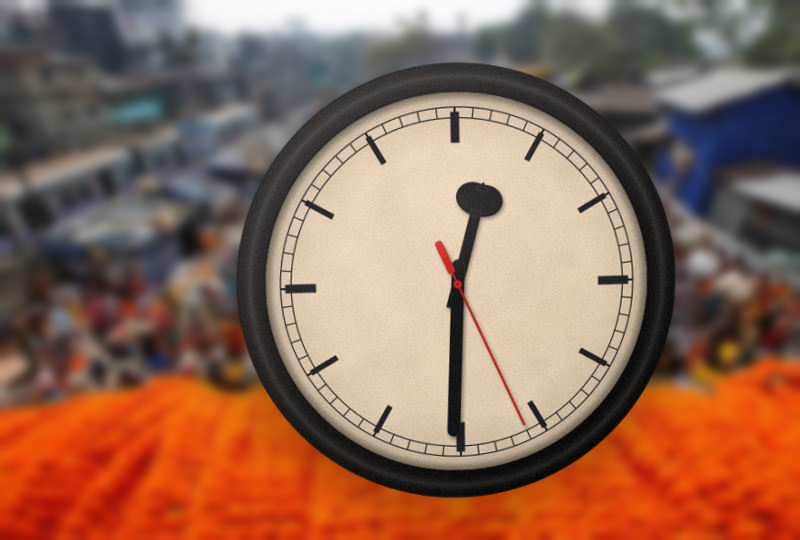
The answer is 12:30:26
